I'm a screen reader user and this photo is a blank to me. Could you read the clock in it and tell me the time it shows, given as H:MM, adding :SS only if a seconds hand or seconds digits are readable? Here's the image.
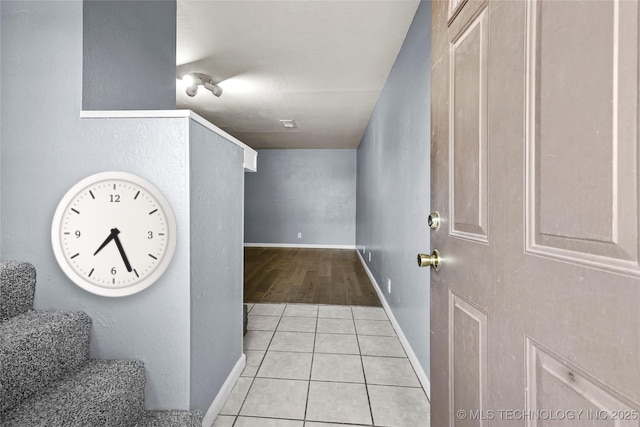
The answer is 7:26
